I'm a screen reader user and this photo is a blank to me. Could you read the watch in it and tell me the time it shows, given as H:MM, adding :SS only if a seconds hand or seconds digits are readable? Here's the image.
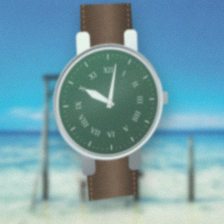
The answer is 10:02
